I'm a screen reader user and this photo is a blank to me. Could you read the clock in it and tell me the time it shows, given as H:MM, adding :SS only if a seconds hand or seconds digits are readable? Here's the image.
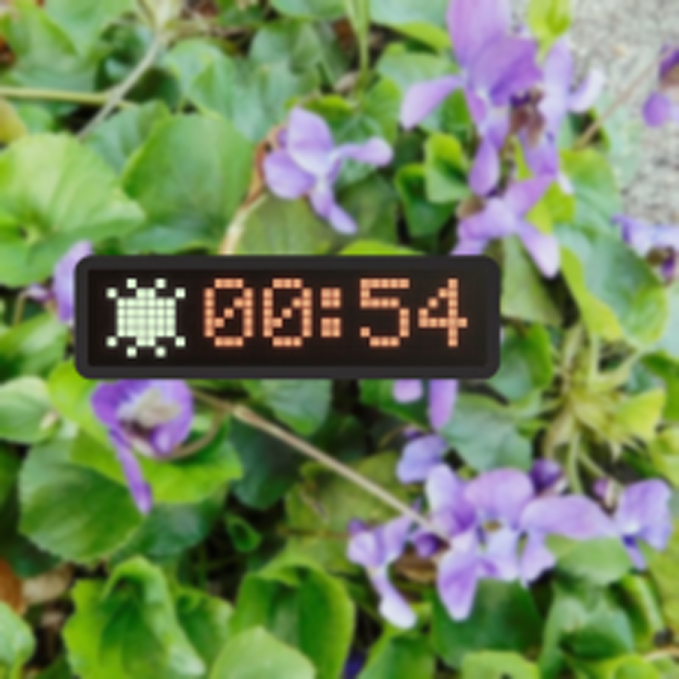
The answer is 0:54
